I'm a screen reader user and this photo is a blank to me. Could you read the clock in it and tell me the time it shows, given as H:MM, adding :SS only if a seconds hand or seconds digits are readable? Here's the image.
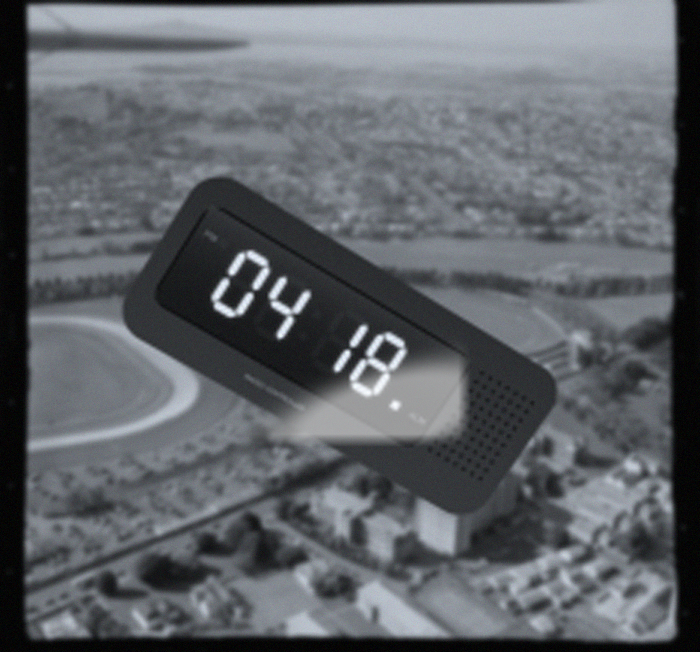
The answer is 4:18
